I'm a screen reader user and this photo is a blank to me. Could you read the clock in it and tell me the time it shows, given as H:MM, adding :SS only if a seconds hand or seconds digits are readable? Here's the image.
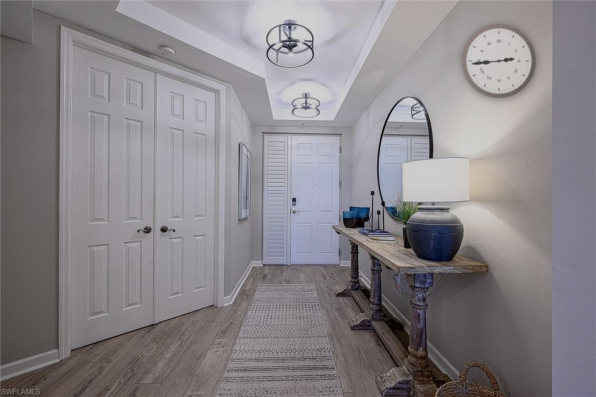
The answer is 2:44
